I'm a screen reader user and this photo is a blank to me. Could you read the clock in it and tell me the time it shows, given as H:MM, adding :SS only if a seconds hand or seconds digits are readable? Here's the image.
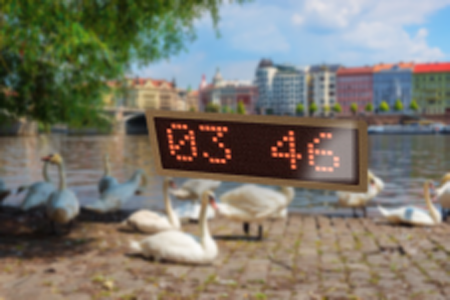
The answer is 3:46
